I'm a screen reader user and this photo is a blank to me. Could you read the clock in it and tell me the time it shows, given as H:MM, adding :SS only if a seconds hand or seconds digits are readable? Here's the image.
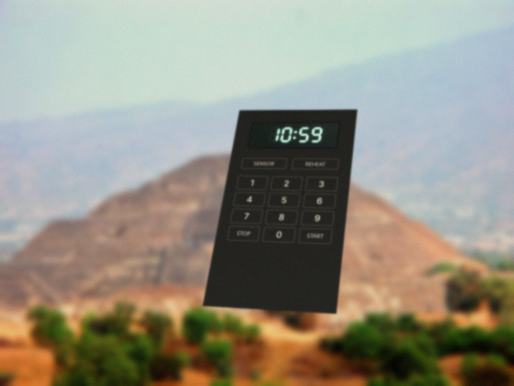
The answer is 10:59
